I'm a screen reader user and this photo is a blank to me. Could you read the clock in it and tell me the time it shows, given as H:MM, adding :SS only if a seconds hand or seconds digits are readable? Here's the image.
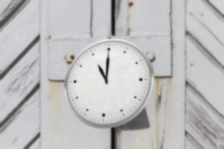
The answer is 11:00
